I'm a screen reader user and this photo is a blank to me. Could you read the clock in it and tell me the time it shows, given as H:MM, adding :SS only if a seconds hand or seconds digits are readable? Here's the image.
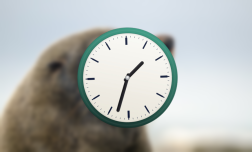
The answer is 1:33
